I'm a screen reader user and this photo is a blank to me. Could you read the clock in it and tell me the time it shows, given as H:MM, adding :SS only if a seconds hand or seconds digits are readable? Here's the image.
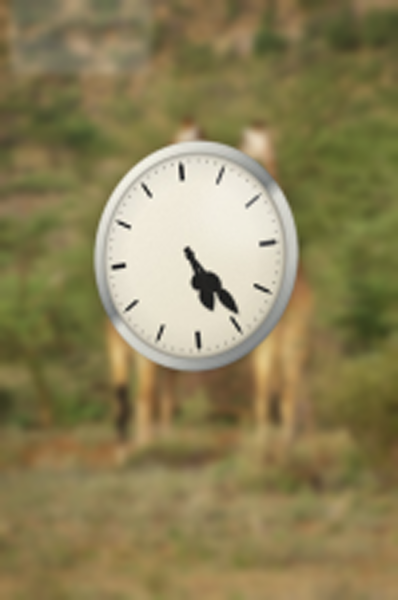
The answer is 5:24
